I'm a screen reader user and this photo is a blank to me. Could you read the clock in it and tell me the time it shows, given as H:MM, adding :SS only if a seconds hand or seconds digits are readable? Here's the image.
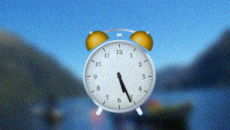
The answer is 5:26
